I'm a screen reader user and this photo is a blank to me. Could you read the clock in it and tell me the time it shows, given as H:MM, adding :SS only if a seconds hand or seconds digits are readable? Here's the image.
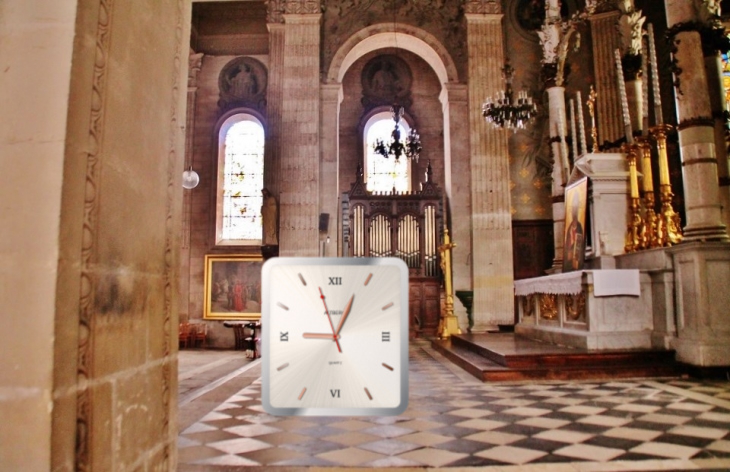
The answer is 9:03:57
